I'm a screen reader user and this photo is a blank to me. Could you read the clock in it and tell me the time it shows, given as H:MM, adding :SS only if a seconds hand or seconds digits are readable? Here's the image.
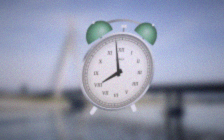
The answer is 7:58
